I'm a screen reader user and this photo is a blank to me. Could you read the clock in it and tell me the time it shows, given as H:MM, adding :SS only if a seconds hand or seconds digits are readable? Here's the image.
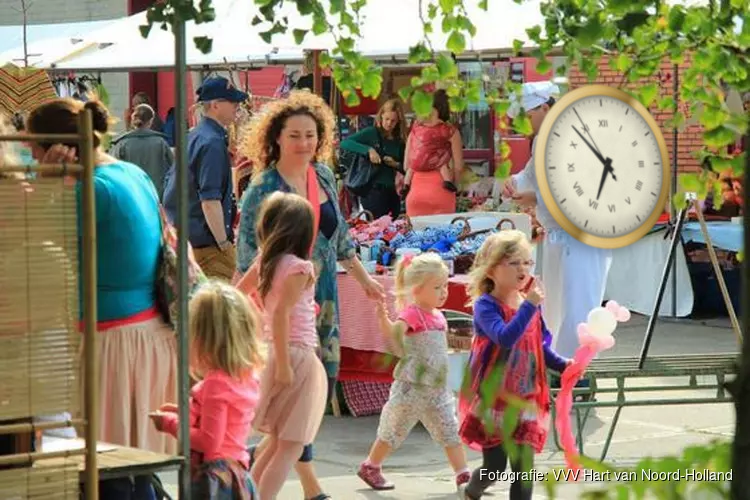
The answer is 6:52:55
